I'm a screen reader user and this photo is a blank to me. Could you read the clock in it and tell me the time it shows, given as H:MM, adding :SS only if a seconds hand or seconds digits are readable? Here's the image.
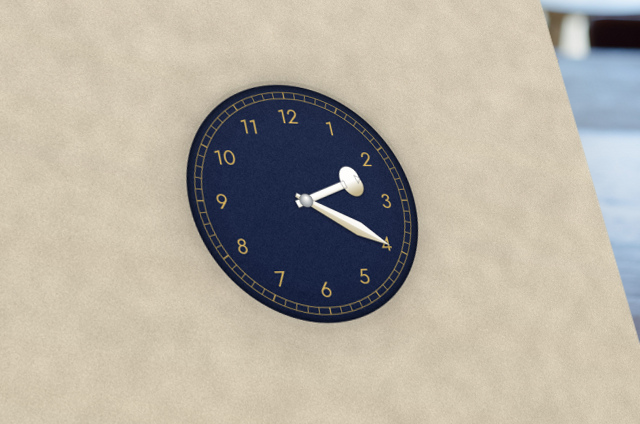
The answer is 2:20
